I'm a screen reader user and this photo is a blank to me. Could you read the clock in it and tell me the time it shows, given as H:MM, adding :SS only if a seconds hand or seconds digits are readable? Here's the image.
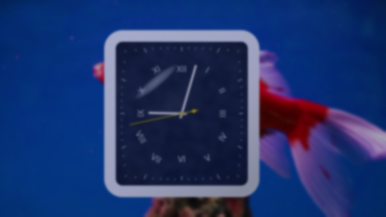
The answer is 9:02:43
